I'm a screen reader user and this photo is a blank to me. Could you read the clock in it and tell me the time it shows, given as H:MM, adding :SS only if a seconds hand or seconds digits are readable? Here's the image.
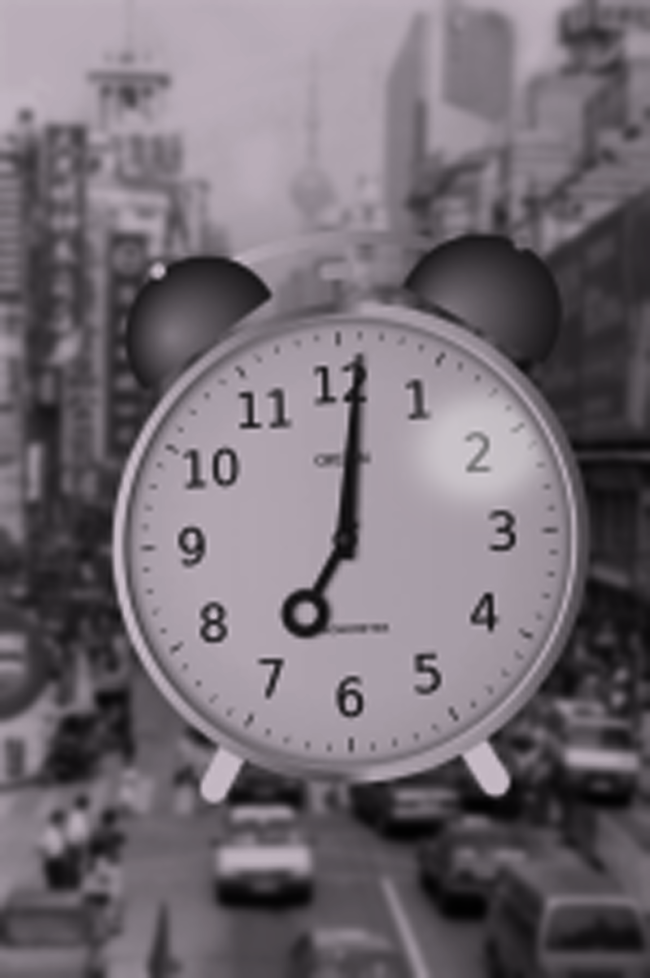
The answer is 7:01
